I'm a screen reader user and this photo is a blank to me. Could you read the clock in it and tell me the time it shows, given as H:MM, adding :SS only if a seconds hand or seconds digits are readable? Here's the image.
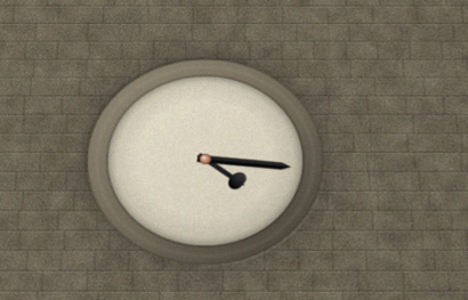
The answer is 4:16
